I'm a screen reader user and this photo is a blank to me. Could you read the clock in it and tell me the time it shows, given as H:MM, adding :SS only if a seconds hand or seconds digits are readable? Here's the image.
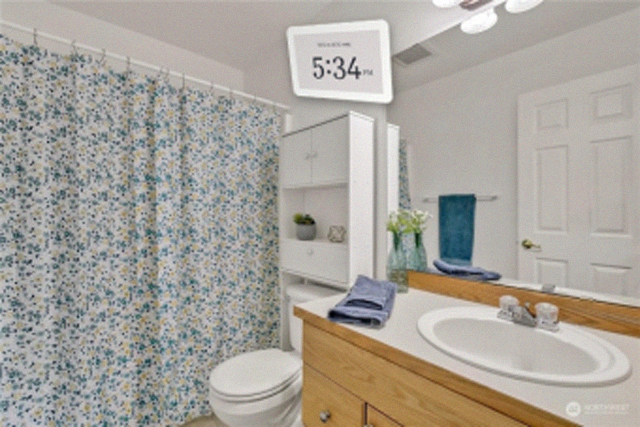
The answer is 5:34
